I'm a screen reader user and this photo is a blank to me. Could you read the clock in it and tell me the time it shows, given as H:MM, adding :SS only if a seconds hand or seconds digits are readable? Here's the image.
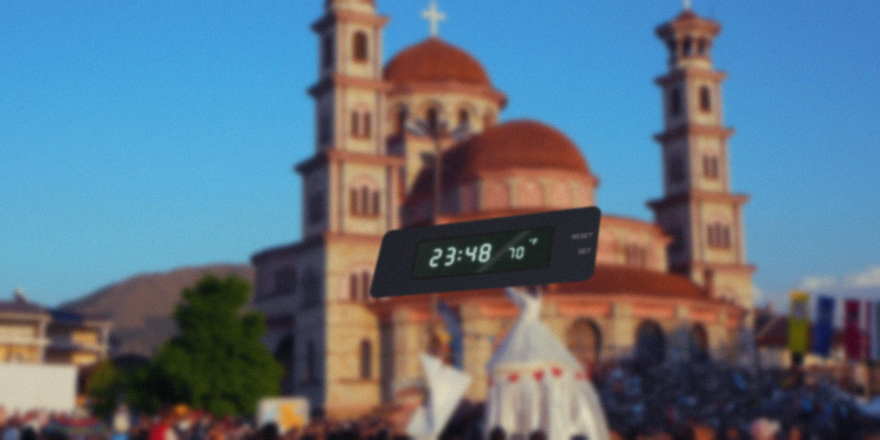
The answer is 23:48
